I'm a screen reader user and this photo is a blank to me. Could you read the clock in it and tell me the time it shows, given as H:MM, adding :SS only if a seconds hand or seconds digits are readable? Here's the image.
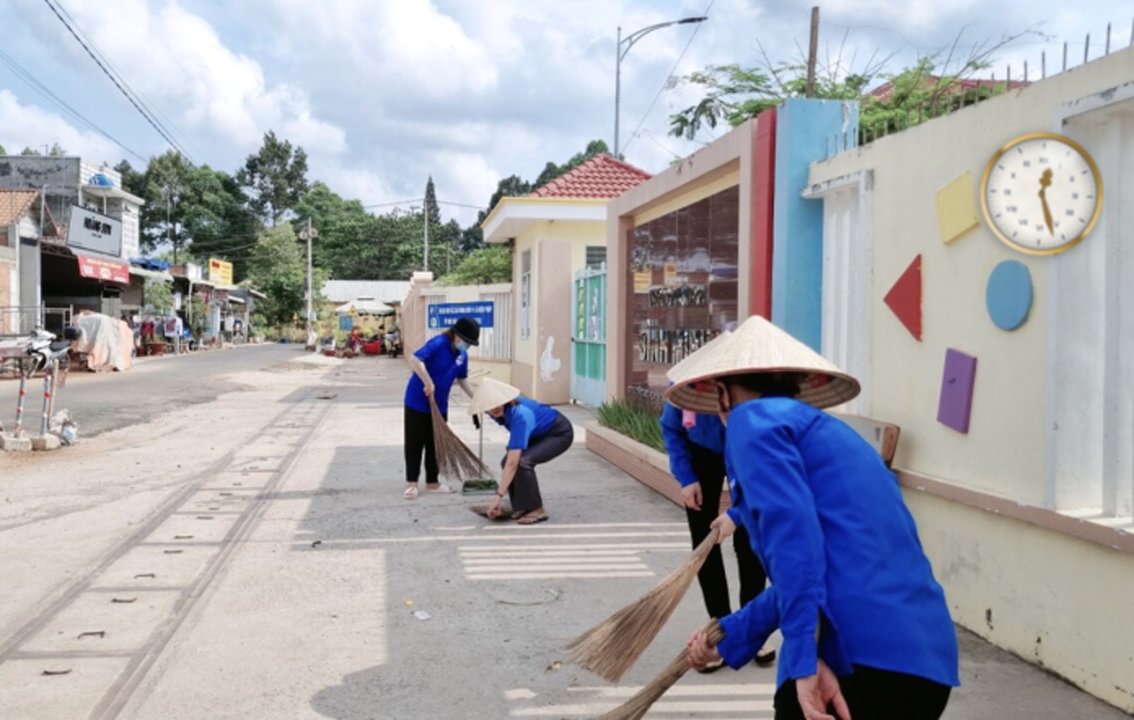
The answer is 12:27
